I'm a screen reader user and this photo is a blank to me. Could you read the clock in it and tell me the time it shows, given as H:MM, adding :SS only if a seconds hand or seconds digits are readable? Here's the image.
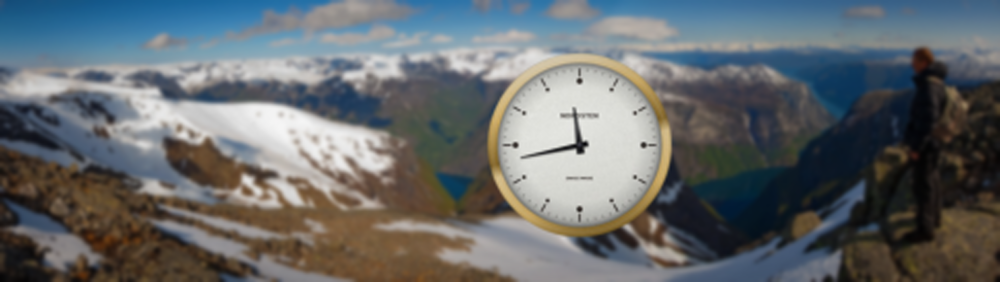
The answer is 11:43
